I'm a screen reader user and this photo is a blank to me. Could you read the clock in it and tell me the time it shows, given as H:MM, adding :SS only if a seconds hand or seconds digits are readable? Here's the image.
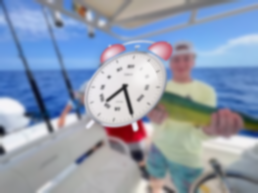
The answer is 7:25
